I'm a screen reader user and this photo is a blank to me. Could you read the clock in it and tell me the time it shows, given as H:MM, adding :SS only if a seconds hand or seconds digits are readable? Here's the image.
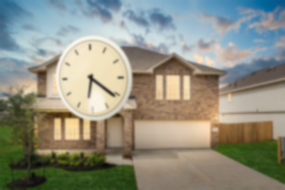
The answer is 6:21
